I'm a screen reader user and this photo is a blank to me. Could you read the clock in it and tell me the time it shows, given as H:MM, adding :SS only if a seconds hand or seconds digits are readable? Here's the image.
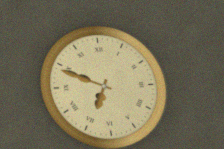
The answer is 6:49
